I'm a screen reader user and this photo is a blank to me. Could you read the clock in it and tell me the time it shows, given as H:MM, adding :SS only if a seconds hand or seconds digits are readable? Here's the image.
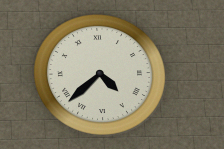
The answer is 4:38
